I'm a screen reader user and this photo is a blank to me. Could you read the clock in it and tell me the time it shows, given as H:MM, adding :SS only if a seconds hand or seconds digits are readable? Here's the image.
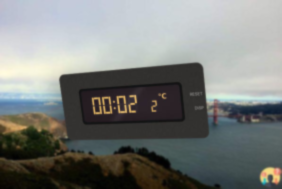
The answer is 0:02
